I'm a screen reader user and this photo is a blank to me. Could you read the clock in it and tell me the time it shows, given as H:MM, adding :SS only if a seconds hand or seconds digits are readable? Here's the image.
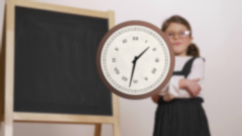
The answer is 1:32
